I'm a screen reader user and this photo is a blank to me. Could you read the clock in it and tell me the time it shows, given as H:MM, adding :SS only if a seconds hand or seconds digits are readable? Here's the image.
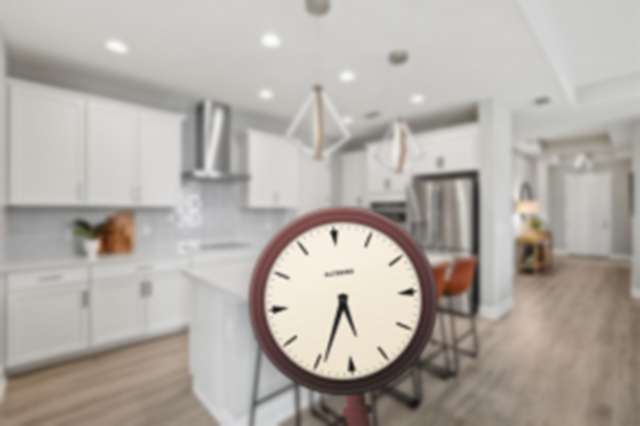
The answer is 5:34
